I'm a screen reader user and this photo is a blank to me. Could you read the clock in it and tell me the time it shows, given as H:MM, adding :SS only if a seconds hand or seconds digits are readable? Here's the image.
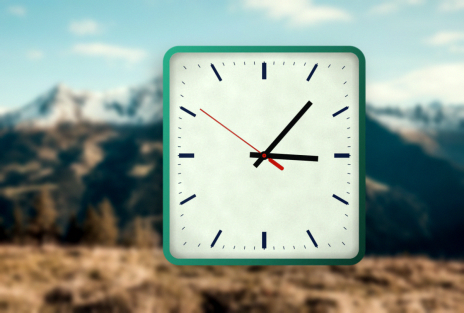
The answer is 3:06:51
